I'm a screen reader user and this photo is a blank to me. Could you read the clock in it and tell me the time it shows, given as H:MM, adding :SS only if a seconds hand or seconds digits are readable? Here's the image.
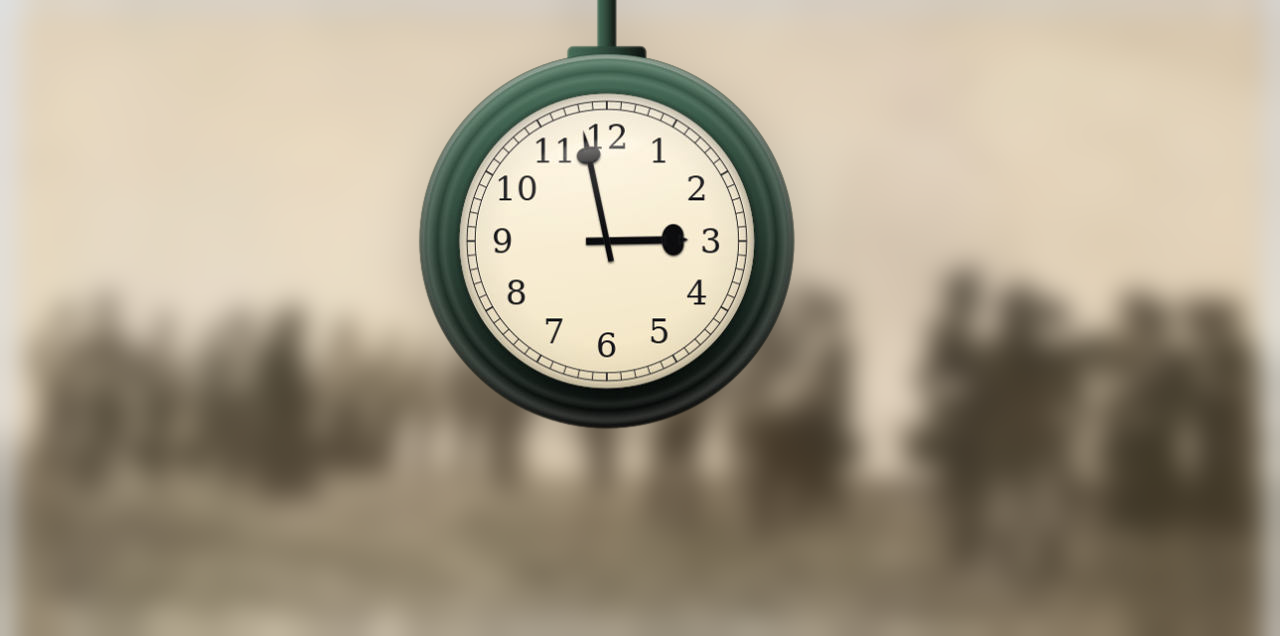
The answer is 2:58
